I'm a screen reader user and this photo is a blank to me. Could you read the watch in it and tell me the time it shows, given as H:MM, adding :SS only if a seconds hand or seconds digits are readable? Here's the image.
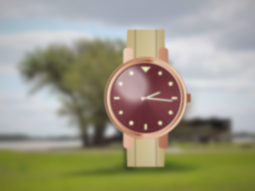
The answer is 2:16
